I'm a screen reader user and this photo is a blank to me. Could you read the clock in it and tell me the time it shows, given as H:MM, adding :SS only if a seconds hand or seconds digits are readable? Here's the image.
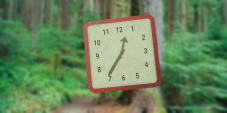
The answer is 12:36
